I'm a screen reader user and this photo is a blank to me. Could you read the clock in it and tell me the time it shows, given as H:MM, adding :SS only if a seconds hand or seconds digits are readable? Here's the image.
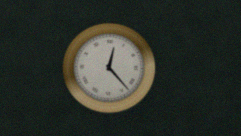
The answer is 12:23
